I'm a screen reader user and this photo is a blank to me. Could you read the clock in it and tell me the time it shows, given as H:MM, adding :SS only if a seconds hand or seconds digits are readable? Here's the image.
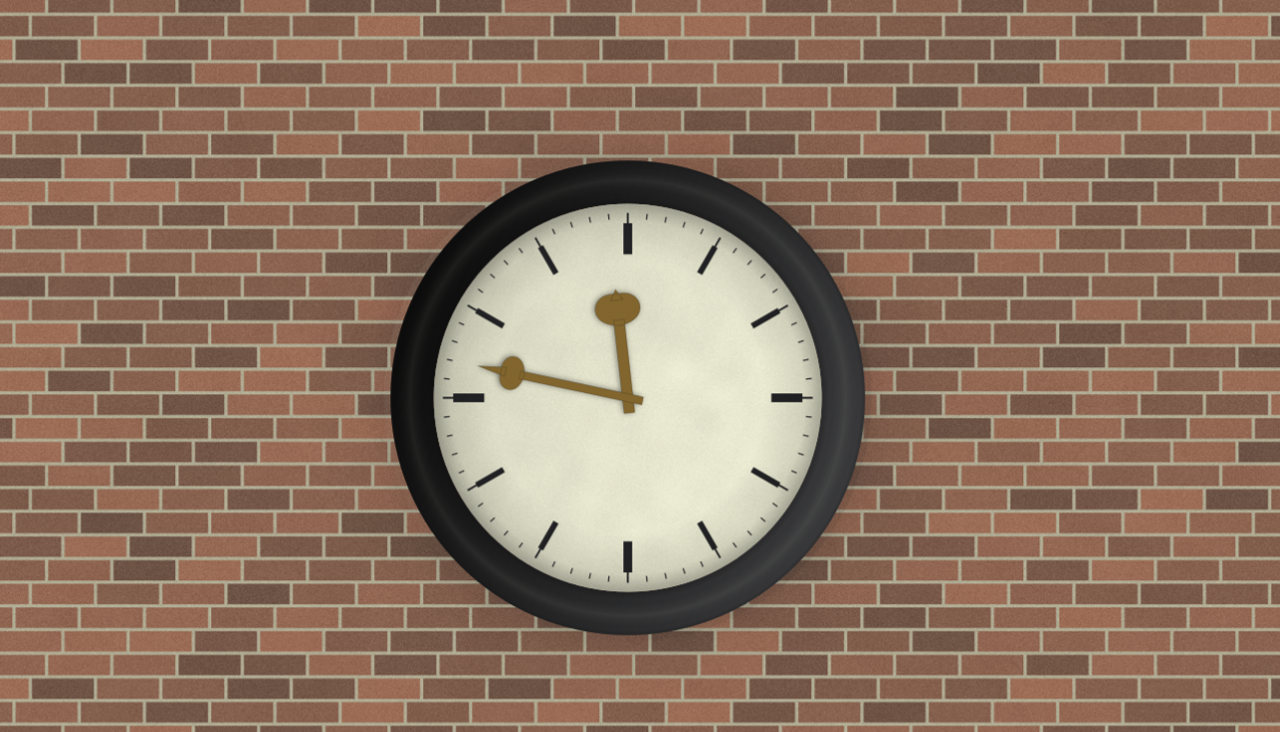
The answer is 11:47
